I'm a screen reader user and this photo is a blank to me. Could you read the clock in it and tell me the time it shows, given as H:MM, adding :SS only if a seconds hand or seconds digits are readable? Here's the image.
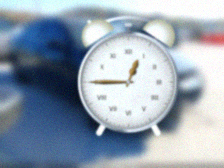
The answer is 12:45
